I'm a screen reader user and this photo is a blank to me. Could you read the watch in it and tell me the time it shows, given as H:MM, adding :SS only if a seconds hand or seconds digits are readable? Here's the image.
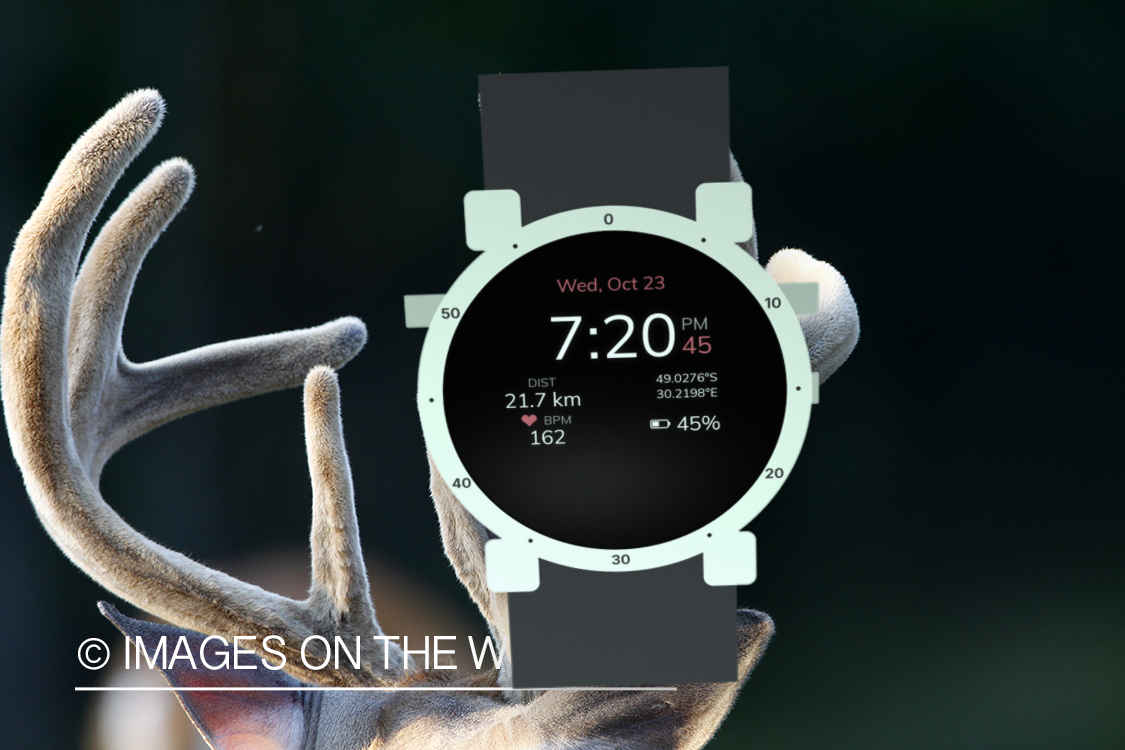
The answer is 7:20:45
